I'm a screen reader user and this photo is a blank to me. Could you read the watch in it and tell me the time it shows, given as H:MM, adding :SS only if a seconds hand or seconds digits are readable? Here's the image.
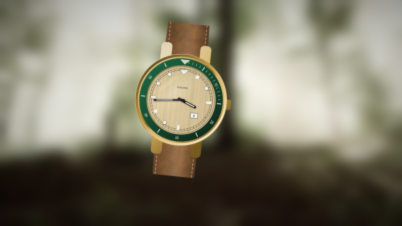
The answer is 3:44
